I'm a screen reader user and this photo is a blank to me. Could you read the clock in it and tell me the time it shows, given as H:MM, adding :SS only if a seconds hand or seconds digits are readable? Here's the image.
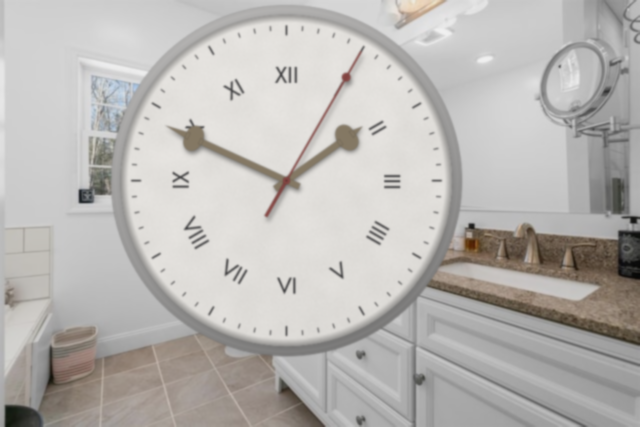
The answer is 1:49:05
